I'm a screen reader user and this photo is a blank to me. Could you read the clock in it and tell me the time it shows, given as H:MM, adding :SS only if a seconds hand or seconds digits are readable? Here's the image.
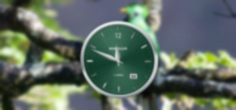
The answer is 11:49
